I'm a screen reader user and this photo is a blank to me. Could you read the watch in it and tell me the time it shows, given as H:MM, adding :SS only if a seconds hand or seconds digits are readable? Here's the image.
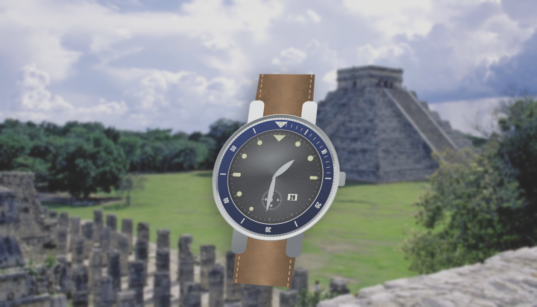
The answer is 1:31
